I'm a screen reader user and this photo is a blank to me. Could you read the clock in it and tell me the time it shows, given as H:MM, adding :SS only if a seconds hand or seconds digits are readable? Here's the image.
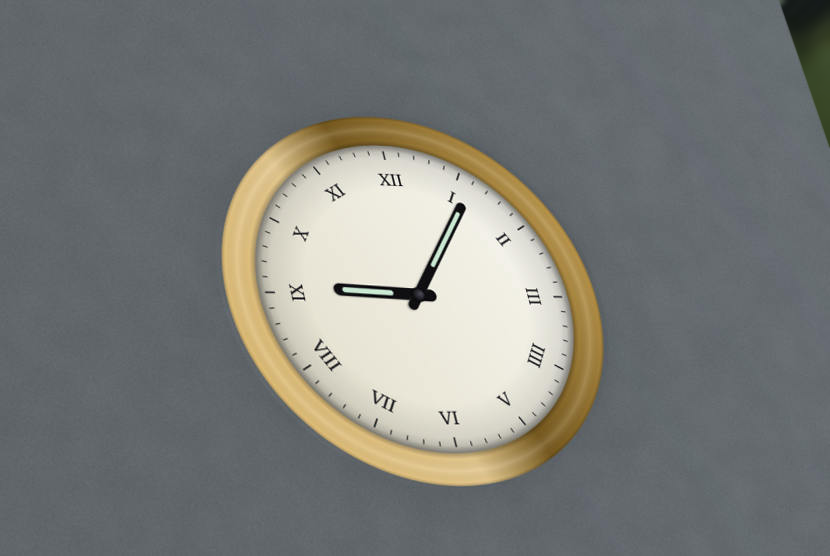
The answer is 9:06
